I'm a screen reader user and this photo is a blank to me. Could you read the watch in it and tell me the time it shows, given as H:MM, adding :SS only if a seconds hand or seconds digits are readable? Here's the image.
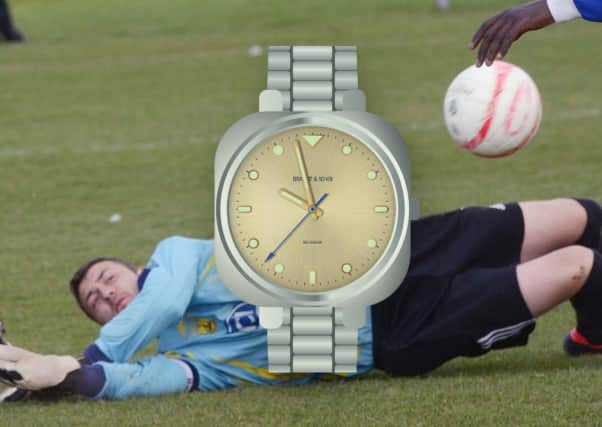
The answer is 9:57:37
